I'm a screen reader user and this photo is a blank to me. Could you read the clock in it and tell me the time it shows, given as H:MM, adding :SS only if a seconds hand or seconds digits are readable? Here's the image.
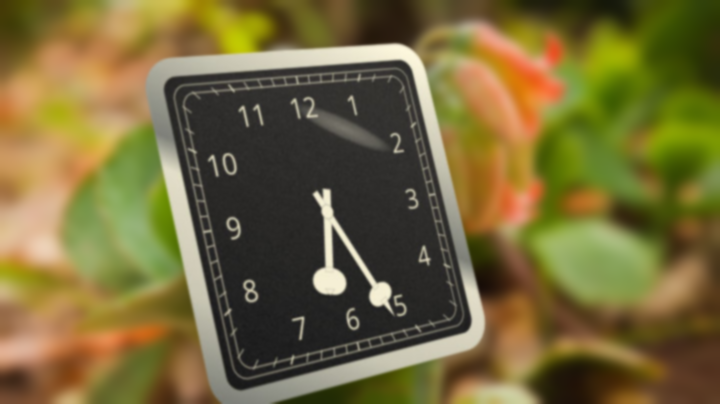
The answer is 6:26
